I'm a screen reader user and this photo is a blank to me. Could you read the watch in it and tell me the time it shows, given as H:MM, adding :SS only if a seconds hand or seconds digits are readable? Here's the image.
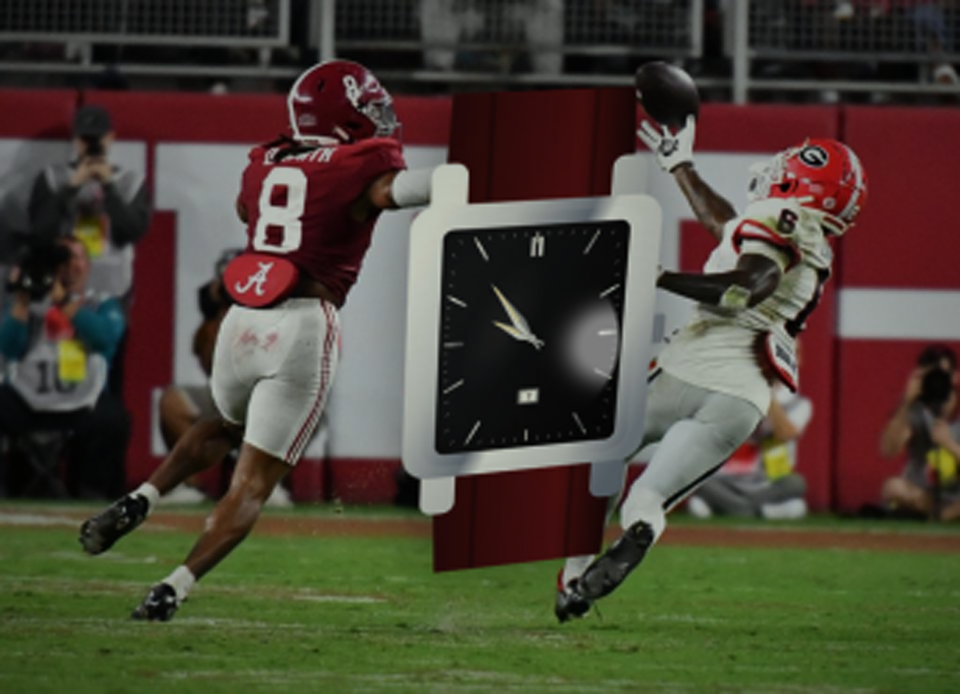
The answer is 9:54
